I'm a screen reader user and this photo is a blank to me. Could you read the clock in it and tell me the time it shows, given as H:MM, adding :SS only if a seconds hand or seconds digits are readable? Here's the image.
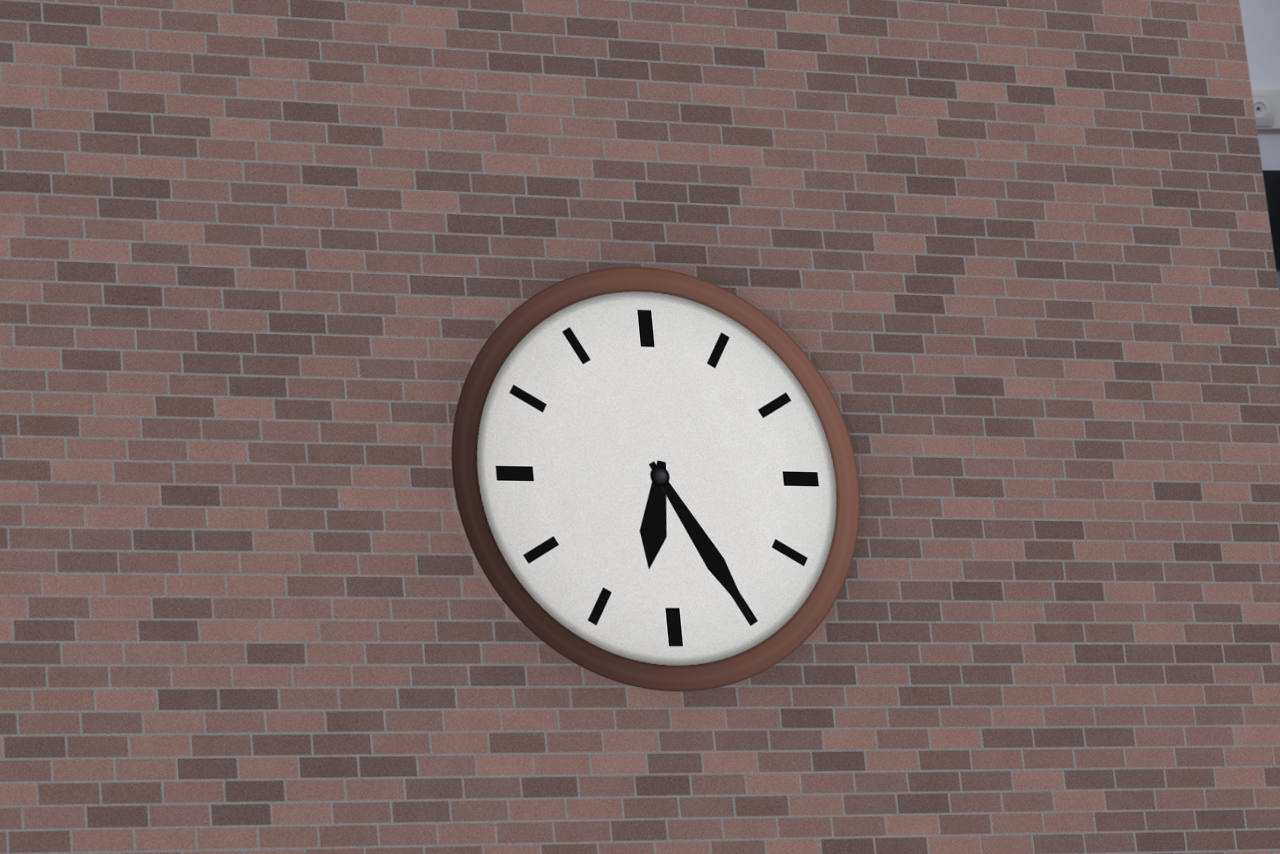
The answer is 6:25
